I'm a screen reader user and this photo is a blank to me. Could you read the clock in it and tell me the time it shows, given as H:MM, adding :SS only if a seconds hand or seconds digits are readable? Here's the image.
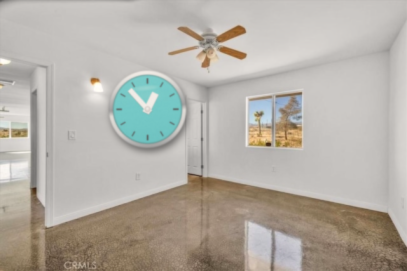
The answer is 12:53
